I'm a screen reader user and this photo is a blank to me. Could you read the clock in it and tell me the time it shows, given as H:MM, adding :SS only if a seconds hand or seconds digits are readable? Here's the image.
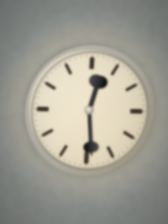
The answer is 12:29
